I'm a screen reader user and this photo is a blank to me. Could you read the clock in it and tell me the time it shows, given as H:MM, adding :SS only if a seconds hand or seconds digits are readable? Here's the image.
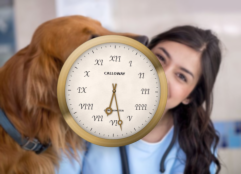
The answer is 6:28
